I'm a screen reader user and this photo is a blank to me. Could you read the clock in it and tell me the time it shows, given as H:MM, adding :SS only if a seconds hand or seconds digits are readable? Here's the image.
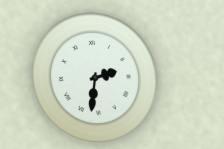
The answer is 2:32
